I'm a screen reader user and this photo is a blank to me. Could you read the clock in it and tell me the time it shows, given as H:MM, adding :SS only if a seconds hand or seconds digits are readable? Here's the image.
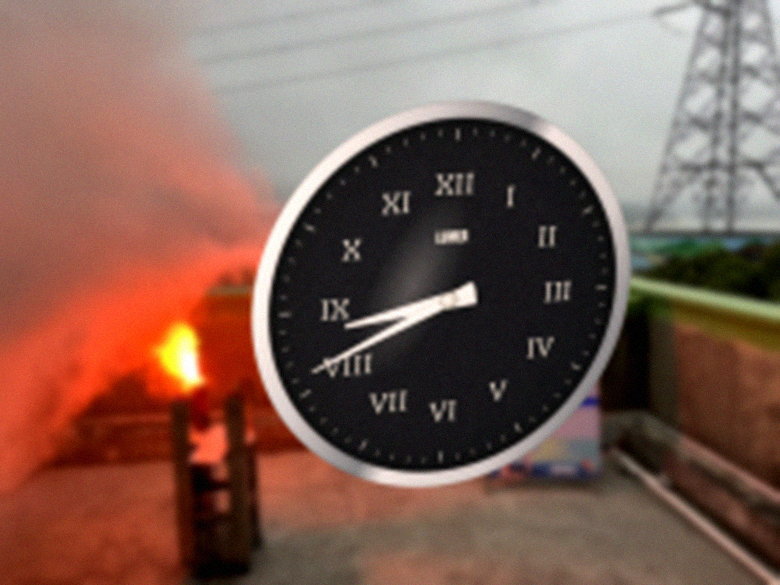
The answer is 8:41
